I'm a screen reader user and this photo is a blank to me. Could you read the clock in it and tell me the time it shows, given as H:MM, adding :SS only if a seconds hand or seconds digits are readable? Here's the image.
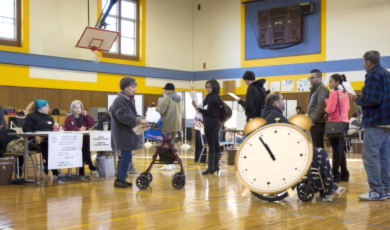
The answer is 10:54
